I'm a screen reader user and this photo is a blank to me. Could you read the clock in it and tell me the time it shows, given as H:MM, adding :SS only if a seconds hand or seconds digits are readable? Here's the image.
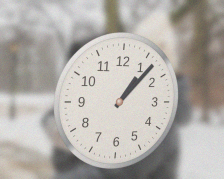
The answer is 1:07
